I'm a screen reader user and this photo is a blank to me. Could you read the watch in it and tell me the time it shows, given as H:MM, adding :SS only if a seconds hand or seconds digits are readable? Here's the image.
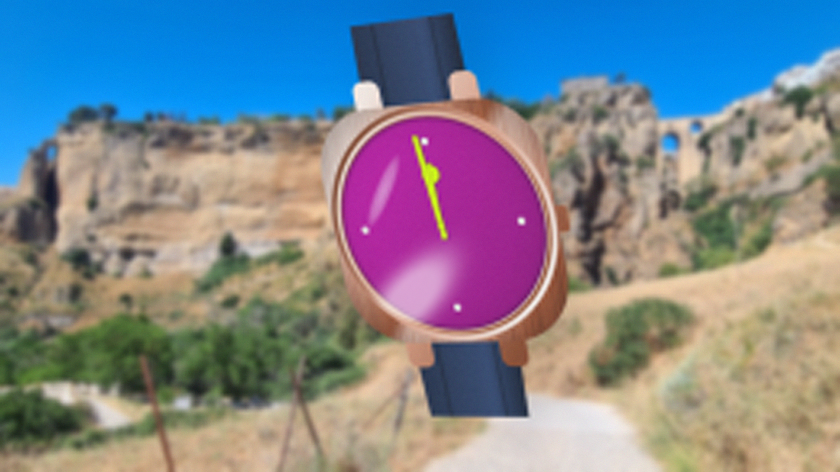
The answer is 11:59
